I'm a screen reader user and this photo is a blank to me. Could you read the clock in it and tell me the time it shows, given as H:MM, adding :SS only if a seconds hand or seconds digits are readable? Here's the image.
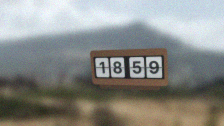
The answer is 18:59
